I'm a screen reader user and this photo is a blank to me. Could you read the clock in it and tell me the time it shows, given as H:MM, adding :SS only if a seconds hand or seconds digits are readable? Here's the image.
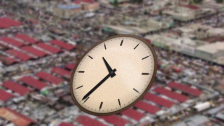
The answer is 10:36
